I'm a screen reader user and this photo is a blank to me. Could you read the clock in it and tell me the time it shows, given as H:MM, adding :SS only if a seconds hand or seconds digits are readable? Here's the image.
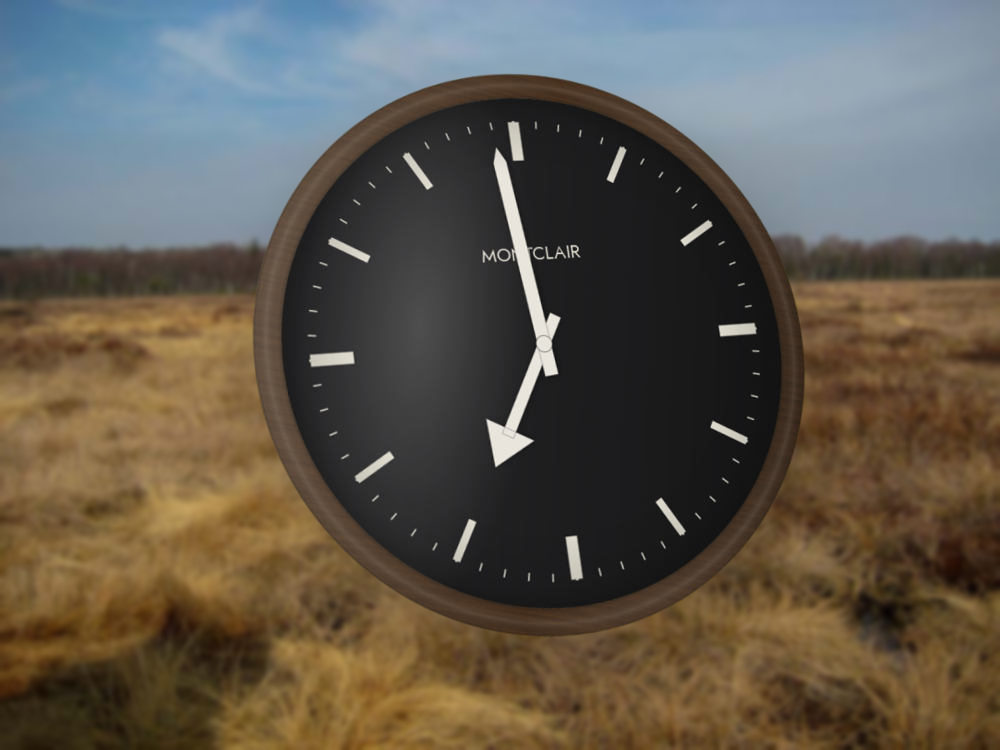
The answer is 6:59
